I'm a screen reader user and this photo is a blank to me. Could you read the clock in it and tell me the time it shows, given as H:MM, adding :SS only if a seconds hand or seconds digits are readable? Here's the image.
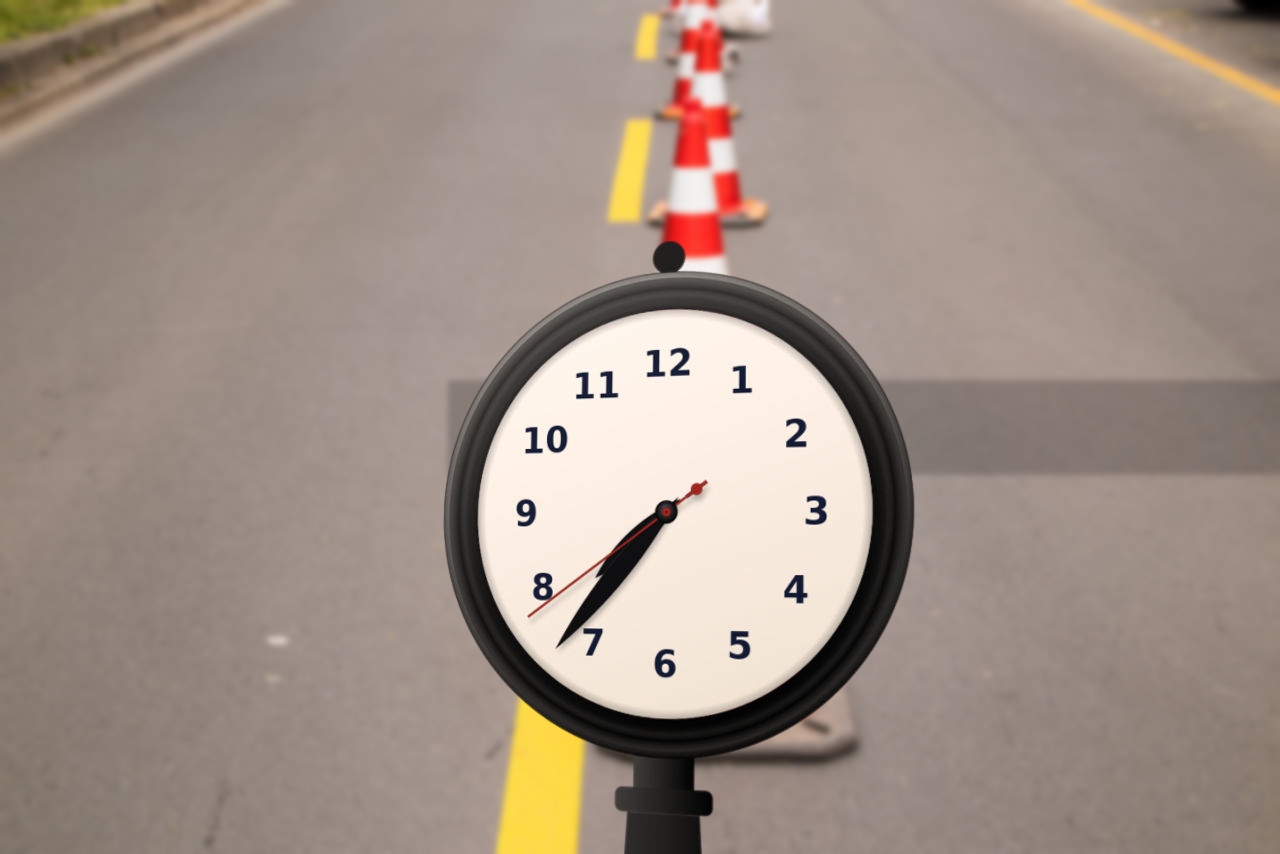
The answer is 7:36:39
